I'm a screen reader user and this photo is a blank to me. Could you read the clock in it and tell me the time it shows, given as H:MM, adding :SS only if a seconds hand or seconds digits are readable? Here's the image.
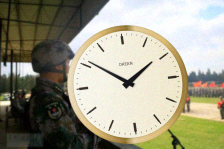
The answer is 1:51
